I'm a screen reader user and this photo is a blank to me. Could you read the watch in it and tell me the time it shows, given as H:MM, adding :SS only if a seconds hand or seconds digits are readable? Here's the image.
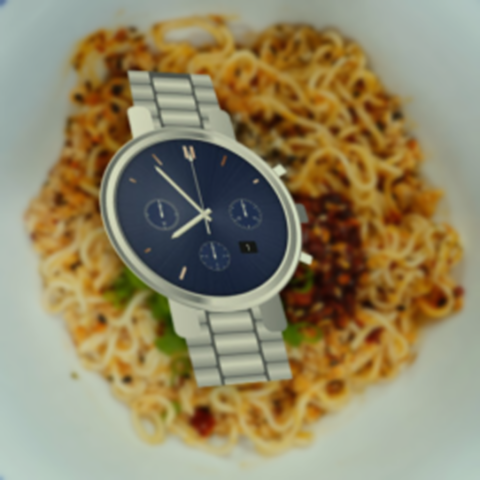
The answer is 7:54
